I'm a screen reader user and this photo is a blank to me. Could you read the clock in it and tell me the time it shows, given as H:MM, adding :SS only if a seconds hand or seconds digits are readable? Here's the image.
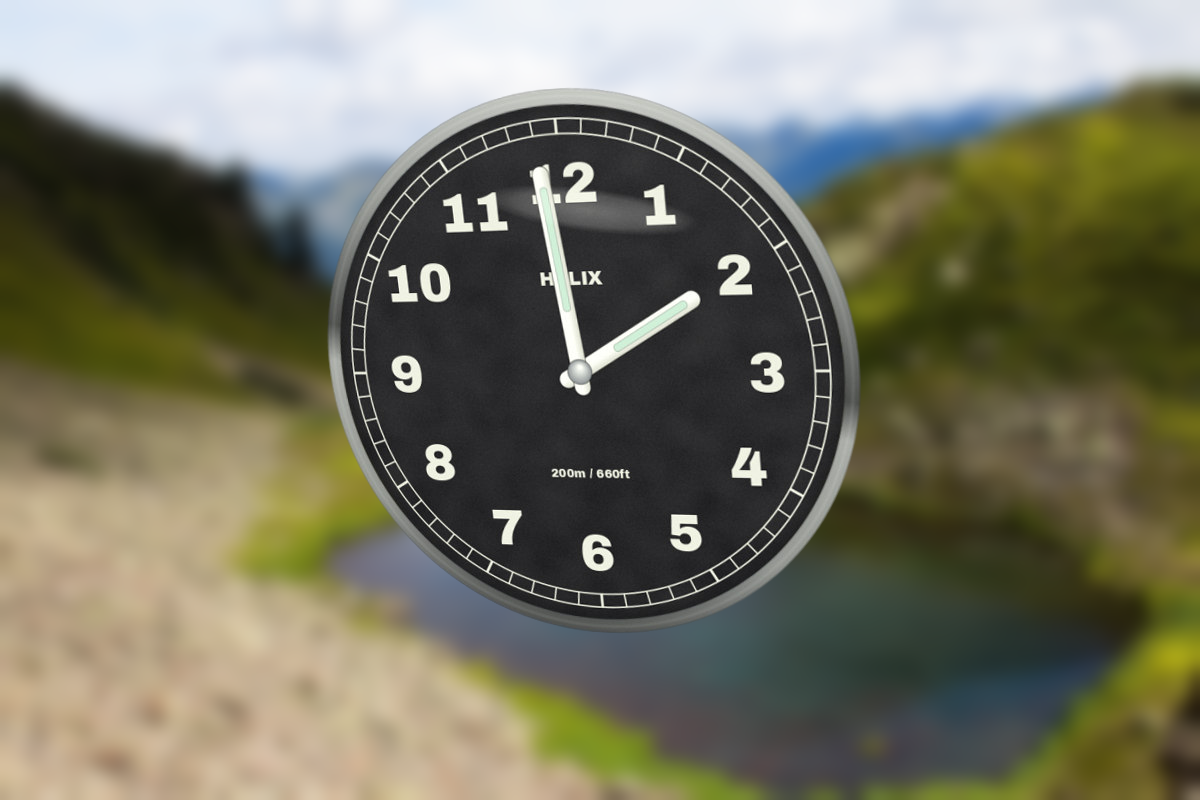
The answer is 1:59
